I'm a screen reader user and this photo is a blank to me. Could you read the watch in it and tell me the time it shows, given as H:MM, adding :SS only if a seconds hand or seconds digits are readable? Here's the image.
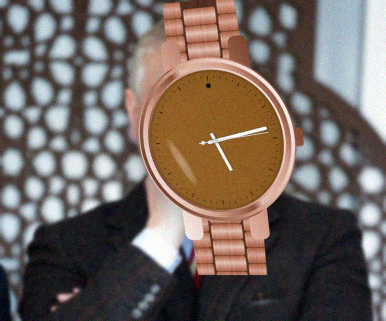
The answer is 5:13:14
